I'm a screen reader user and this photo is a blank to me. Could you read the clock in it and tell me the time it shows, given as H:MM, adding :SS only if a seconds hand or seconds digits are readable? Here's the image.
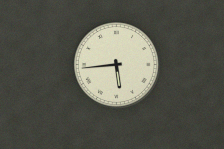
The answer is 5:44
